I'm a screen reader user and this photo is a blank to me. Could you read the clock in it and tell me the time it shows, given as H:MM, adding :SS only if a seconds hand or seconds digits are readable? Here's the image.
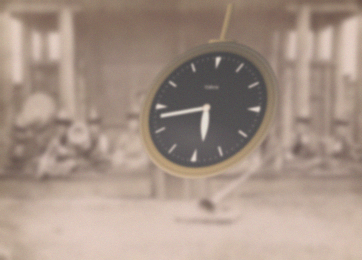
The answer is 5:43
